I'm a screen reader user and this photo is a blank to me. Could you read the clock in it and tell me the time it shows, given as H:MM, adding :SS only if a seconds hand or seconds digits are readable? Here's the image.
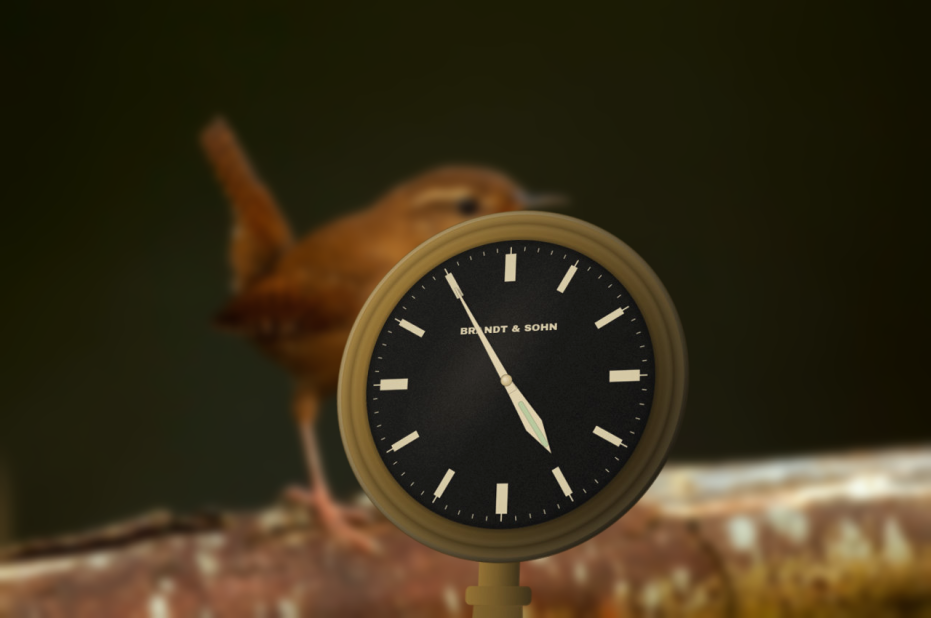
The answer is 4:55
